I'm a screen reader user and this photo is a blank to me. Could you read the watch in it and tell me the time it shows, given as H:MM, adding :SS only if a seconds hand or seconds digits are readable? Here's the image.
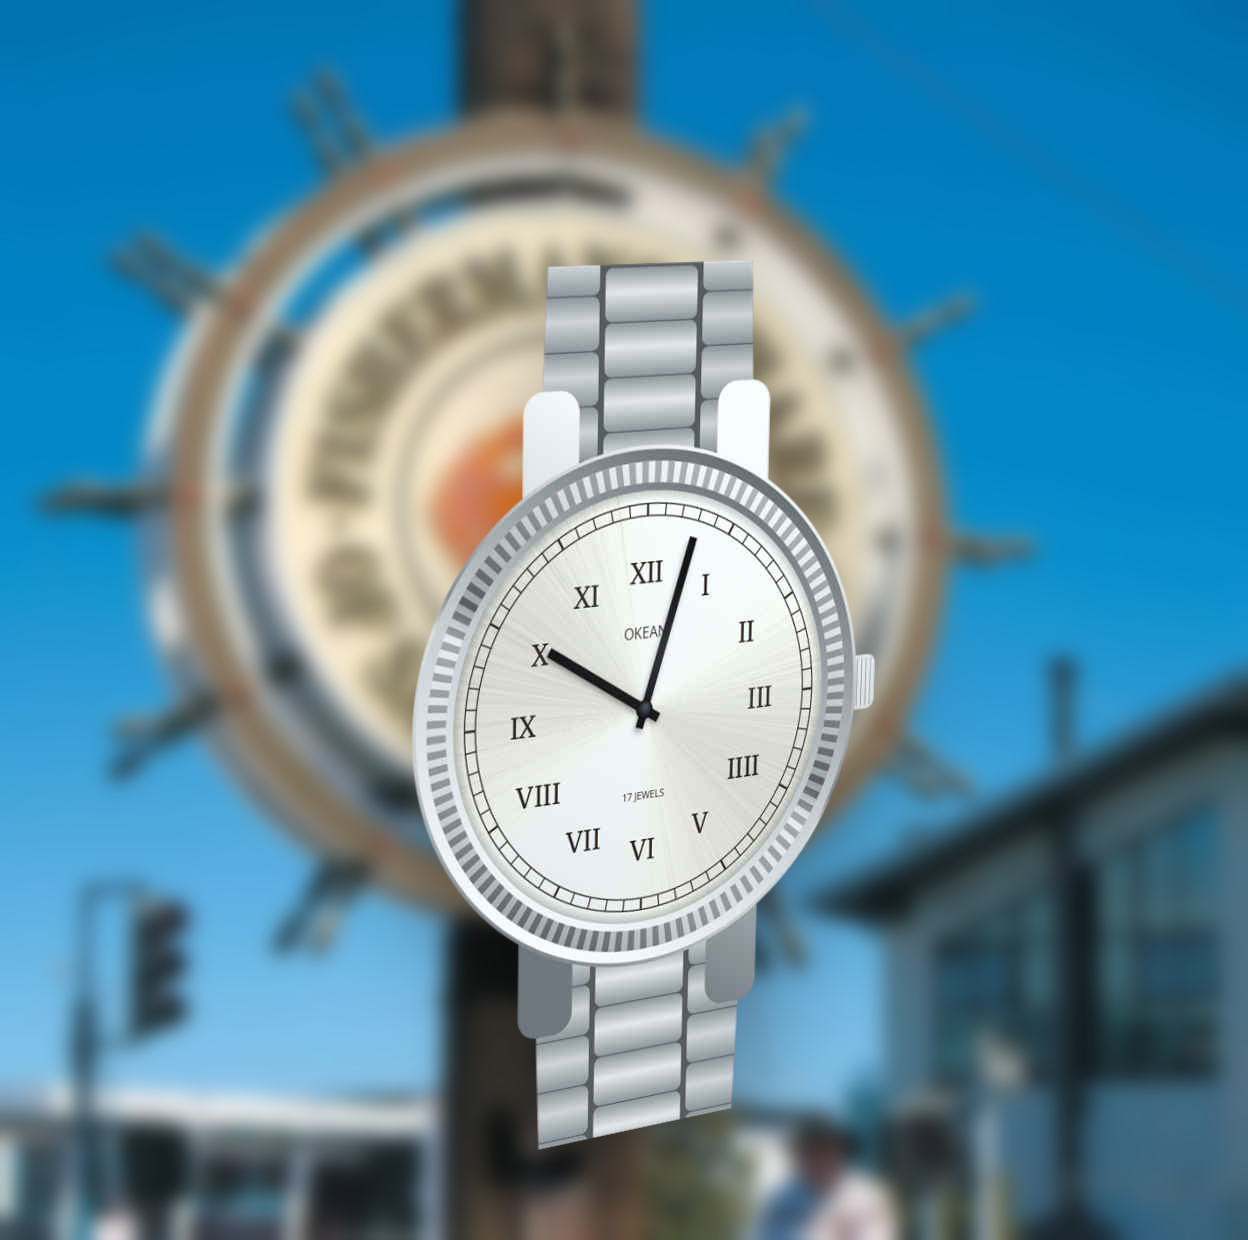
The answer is 10:03
